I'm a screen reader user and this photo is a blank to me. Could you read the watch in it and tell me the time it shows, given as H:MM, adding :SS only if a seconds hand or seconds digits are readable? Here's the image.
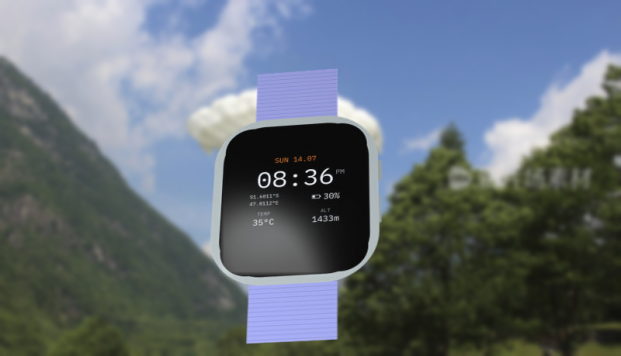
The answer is 8:36
